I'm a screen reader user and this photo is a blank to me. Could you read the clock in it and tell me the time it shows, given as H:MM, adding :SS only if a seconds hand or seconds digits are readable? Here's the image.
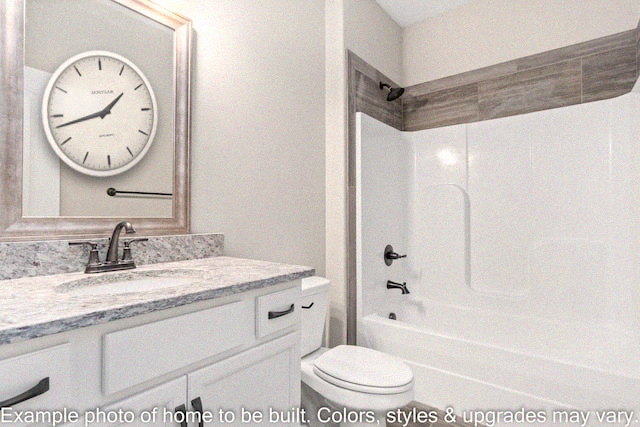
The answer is 1:43
